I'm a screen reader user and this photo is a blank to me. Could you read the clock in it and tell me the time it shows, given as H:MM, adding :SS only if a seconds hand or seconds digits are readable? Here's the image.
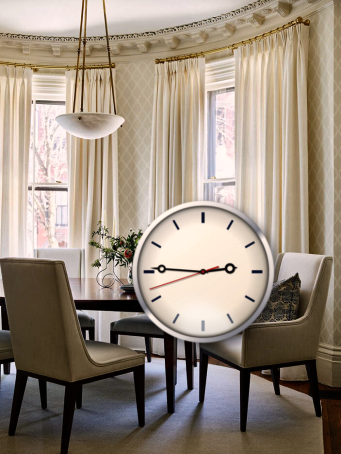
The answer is 2:45:42
